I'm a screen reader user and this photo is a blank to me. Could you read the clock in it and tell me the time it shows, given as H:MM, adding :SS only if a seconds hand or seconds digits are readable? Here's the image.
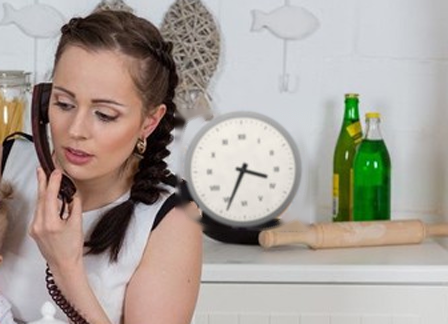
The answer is 3:34
